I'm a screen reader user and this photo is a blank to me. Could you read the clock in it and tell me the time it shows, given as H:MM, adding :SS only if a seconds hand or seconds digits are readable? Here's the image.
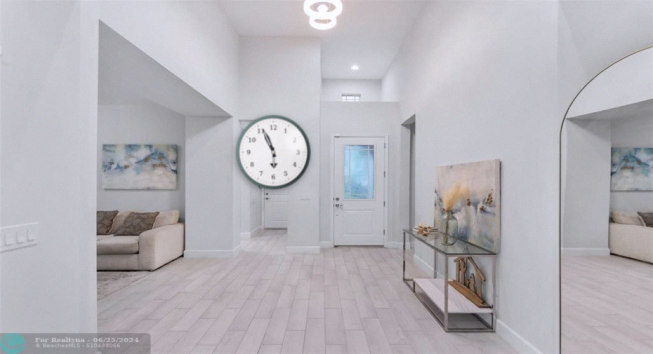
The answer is 5:56
